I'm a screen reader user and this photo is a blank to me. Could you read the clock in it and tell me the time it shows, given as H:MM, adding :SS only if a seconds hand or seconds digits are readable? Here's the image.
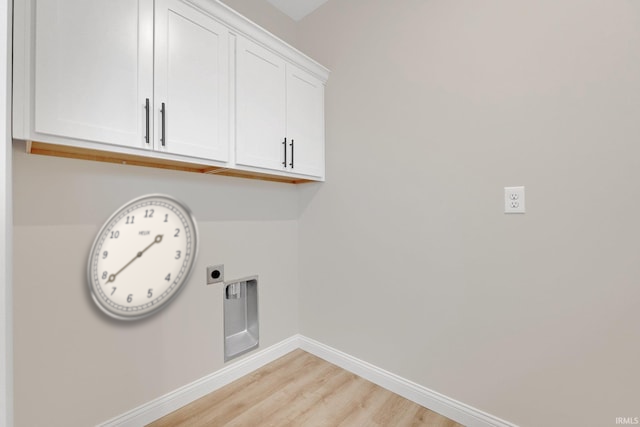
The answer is 1:38
